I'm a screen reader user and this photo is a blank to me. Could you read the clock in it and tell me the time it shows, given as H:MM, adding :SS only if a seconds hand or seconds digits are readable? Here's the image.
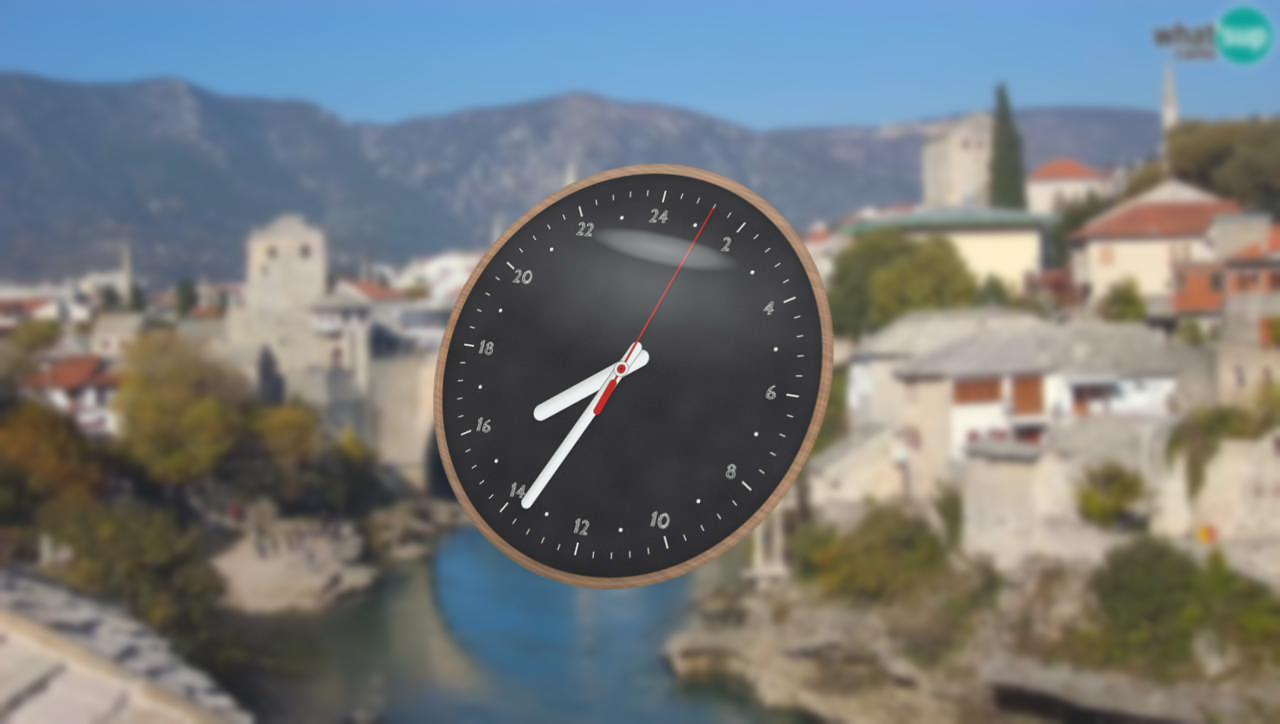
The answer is 15:34:03
